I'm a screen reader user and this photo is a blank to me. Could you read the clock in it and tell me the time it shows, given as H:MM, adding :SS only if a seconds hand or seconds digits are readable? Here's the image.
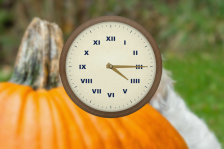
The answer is 4:15
